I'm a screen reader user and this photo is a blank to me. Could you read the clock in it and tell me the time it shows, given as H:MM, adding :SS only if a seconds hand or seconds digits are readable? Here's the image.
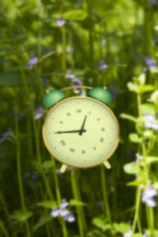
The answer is 12:45
